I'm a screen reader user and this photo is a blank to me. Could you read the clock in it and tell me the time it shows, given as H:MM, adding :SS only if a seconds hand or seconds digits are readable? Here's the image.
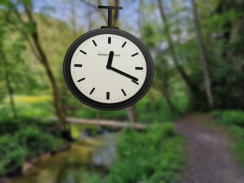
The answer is 12:19
